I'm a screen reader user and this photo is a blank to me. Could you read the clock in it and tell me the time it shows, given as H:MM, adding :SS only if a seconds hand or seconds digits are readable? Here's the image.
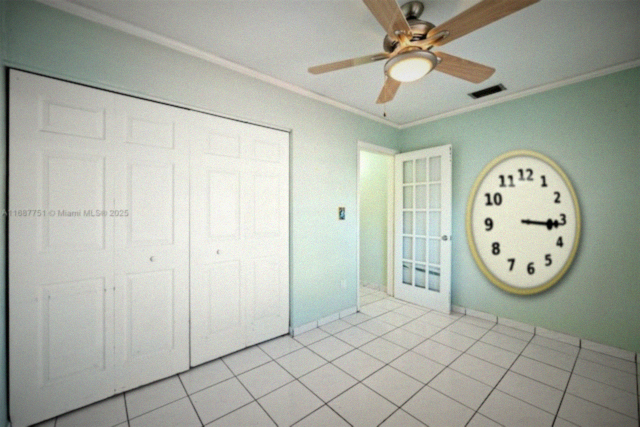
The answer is 3:16
